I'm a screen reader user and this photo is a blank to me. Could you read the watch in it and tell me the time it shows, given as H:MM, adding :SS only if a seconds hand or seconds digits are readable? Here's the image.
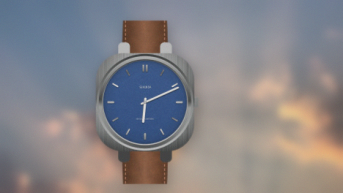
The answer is 6:11
